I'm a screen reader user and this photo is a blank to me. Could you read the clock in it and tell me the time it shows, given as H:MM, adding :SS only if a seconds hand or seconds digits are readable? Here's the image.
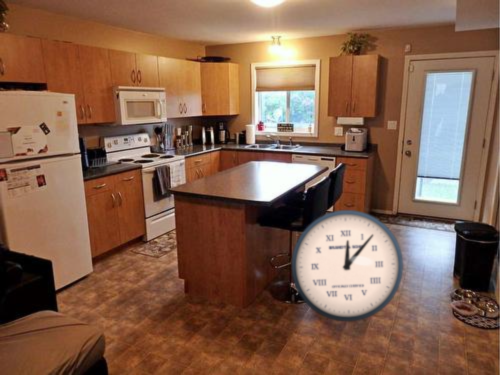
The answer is 12:07
